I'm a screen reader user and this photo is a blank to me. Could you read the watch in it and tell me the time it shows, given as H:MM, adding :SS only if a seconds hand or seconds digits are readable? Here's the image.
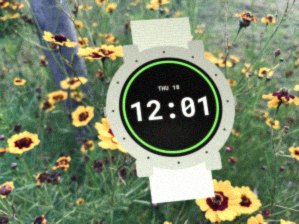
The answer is 12:01
